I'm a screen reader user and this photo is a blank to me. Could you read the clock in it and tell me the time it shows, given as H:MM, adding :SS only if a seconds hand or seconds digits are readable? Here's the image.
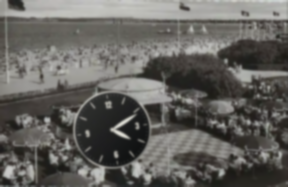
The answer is 4:11
